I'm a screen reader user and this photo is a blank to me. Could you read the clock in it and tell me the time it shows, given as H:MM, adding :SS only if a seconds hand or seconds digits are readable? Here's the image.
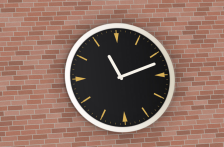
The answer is 11:12
